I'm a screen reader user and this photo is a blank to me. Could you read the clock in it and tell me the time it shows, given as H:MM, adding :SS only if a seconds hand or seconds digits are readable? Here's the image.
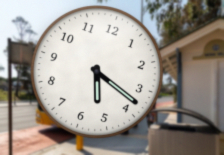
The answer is 5:18
